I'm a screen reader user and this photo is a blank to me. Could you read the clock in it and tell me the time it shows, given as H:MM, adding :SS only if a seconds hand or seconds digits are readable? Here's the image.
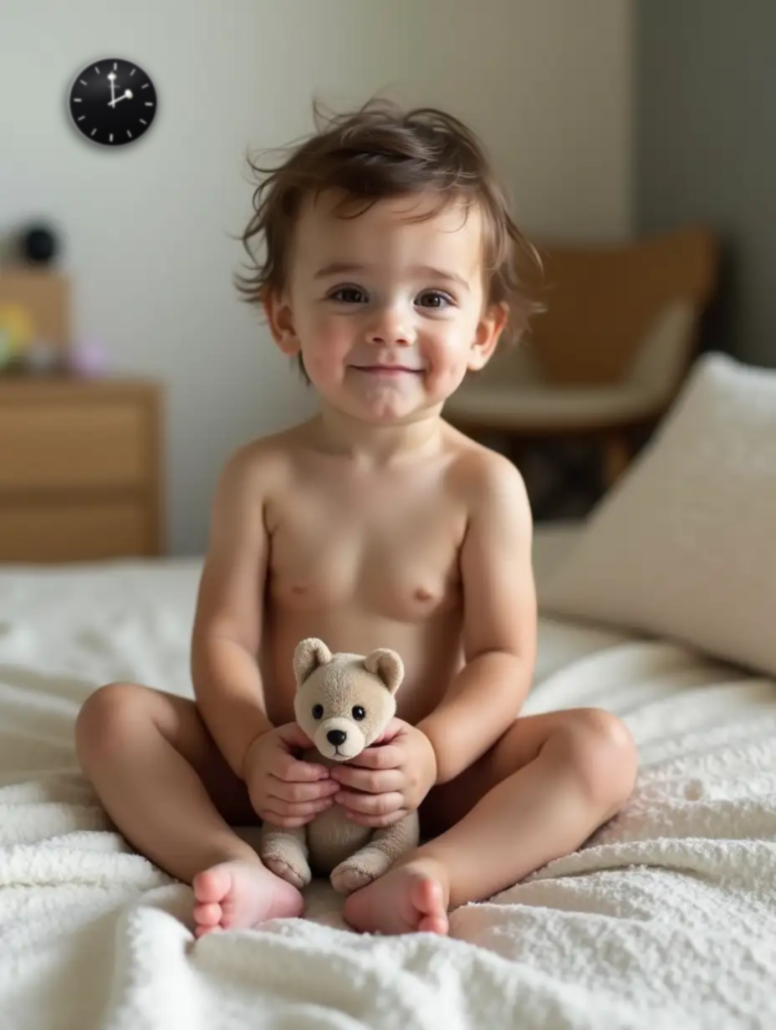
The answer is 1:59
